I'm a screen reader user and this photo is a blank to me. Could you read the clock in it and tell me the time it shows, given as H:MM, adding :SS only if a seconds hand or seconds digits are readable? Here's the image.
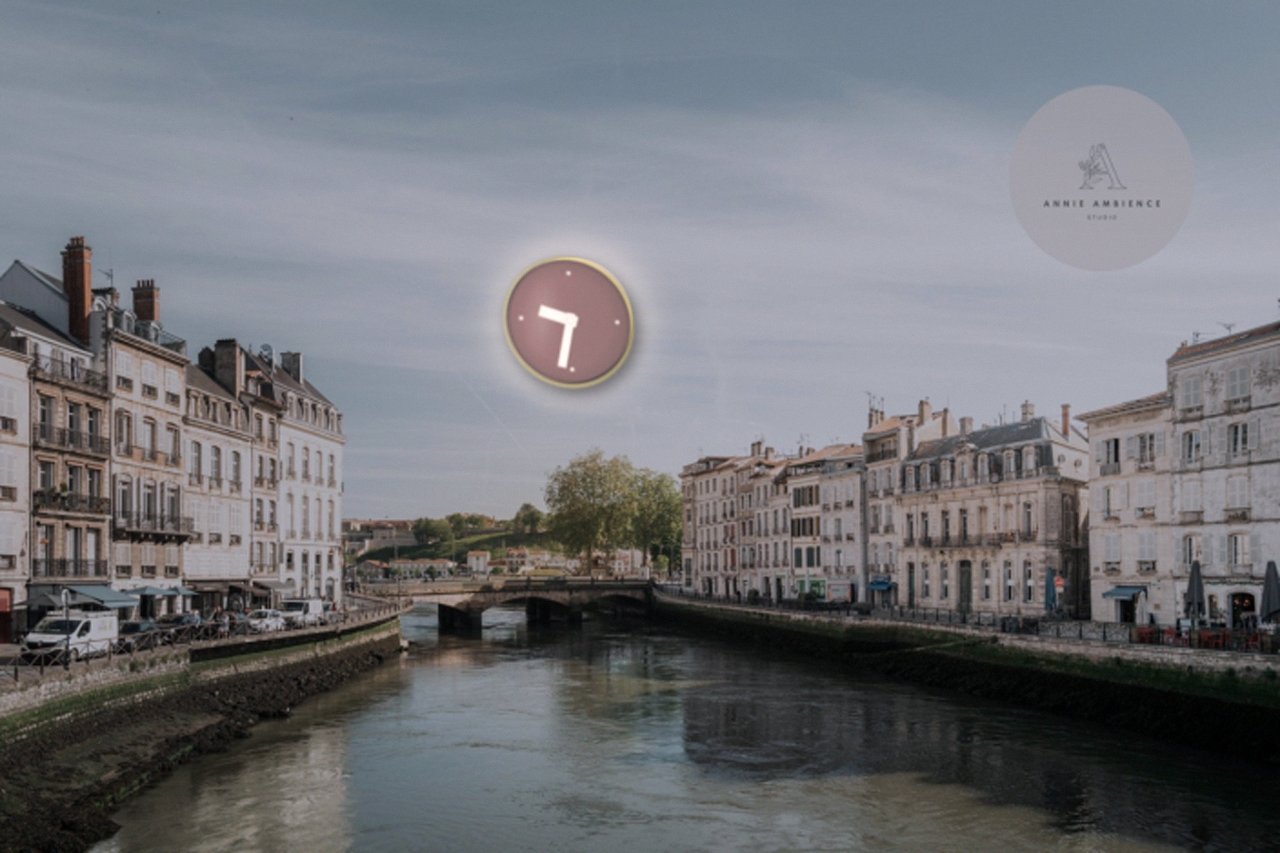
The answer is 9:32
